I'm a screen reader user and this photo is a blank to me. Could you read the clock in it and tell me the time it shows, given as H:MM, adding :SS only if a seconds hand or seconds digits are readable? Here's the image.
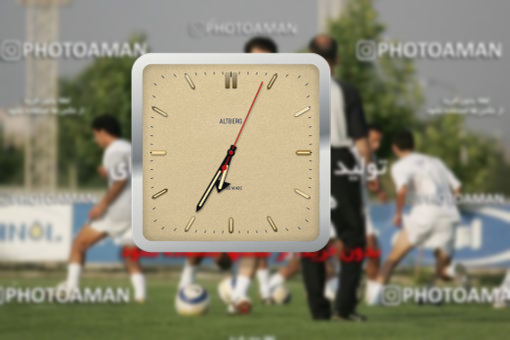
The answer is 6:35:04
